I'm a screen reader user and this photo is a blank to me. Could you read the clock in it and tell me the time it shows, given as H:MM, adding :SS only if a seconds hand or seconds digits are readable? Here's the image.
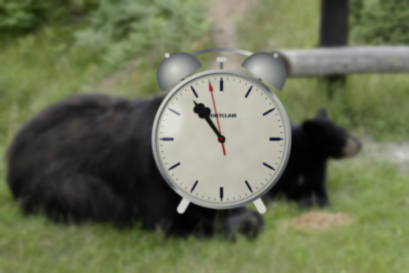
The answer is 10:53:58
